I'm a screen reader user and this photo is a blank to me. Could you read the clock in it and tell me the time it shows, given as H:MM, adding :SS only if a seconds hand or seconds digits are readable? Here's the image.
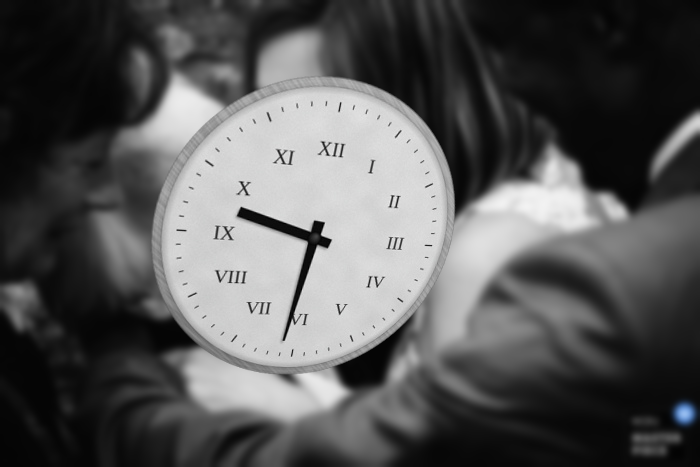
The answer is 9:31
